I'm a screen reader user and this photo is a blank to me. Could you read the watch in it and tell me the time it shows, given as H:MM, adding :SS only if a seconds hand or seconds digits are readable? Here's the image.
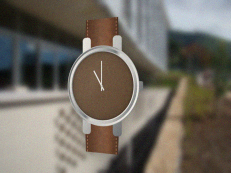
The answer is 11:00
